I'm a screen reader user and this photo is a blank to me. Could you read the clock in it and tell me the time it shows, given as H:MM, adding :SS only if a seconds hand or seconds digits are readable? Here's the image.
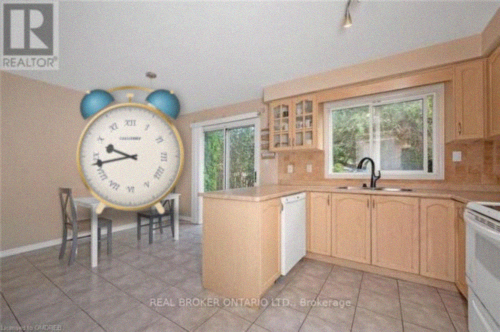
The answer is 9:43
